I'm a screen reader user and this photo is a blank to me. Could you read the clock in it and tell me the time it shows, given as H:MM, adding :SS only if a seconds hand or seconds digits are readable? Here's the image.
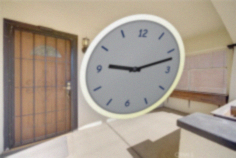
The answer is 9:12
